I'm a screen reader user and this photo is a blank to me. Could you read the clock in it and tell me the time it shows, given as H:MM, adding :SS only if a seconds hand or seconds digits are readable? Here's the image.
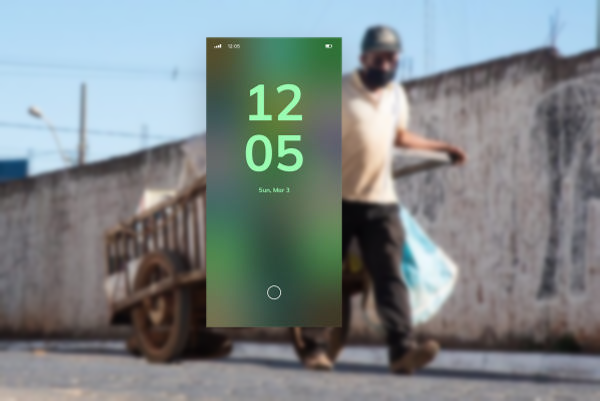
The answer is 12:05
